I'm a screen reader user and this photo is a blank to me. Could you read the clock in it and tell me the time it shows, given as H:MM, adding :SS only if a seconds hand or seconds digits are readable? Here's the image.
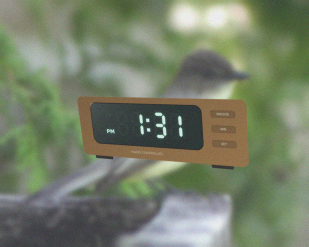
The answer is 1:31
